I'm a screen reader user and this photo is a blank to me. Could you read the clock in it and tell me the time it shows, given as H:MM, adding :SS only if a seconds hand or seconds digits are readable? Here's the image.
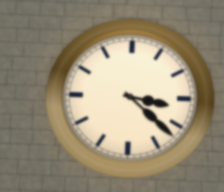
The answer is 3:22
